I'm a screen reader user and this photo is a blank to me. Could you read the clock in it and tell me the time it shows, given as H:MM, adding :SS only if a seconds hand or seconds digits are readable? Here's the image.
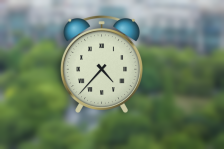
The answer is 4:37
